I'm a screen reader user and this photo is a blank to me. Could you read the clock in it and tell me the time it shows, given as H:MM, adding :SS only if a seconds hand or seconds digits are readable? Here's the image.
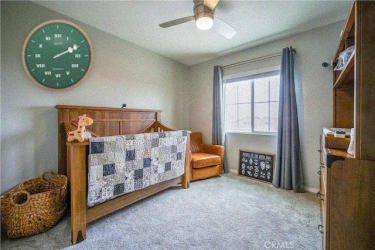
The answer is 2:11
